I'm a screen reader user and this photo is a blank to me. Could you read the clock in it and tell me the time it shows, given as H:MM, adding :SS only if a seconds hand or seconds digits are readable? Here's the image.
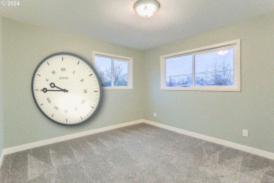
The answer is 9:45
